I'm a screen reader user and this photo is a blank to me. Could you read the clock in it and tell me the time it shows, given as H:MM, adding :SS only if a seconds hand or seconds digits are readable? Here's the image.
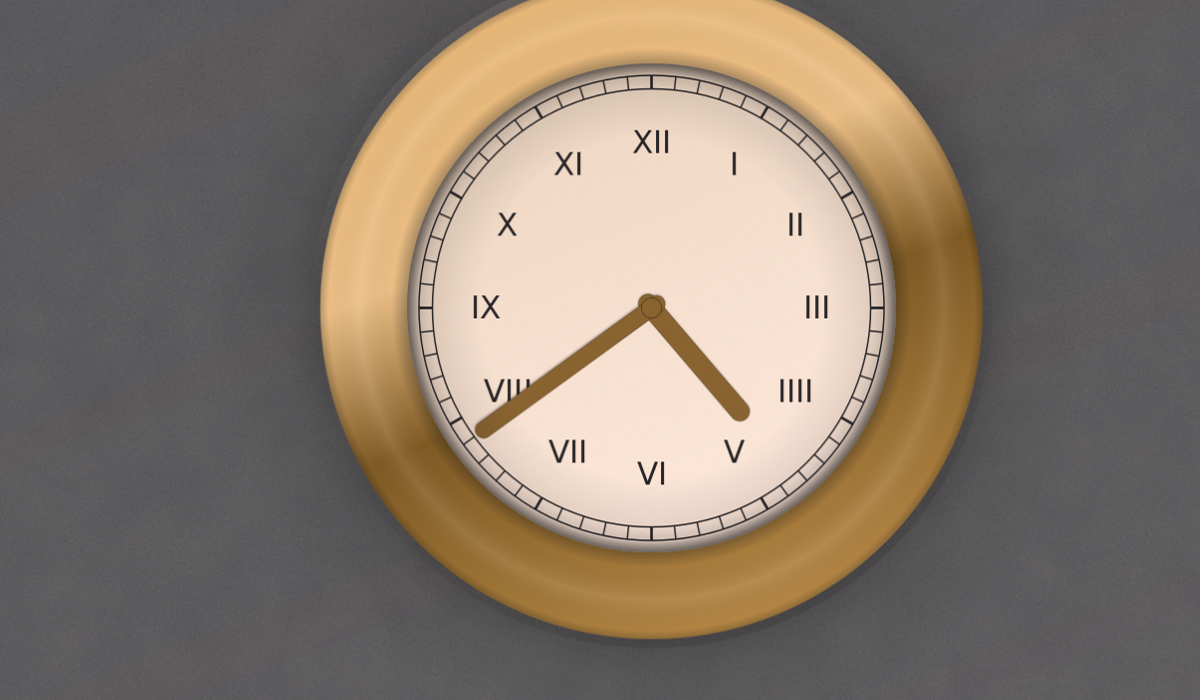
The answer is 4:39
